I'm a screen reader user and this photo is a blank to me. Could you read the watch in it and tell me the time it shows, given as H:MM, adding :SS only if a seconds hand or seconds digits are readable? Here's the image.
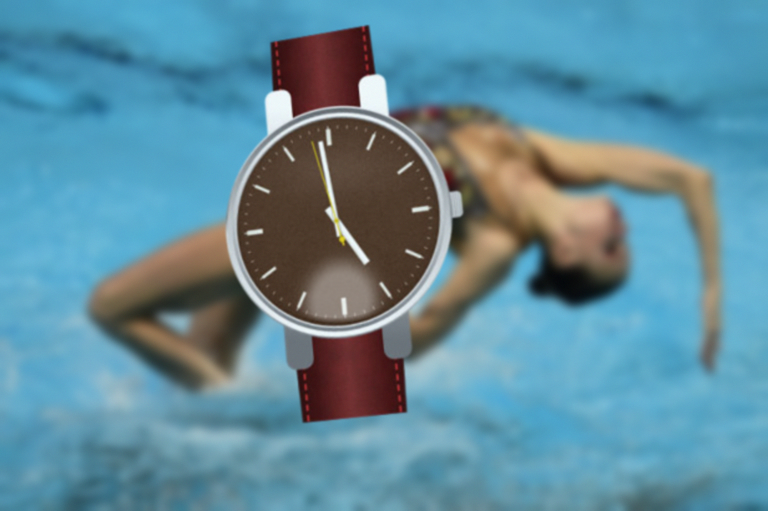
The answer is 4:58:58
